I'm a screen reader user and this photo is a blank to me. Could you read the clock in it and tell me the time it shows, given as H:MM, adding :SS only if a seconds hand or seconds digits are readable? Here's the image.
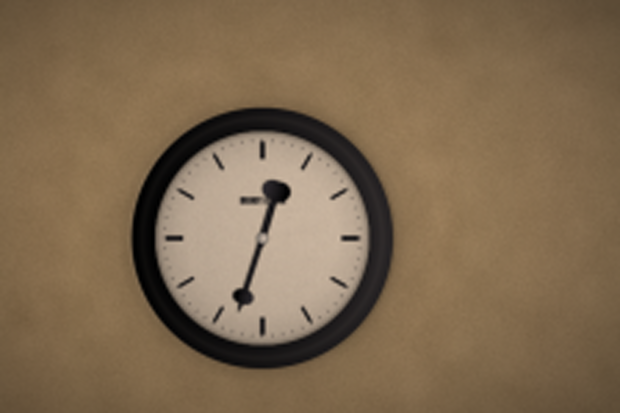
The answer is 12:33
